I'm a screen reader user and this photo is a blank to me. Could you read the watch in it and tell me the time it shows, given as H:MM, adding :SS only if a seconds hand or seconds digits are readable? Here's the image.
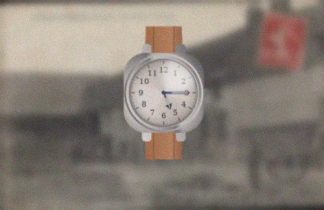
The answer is 5:15
